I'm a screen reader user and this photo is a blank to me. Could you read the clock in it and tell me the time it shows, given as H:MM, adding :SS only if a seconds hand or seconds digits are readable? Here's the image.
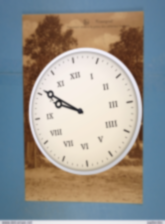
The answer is 9:51
